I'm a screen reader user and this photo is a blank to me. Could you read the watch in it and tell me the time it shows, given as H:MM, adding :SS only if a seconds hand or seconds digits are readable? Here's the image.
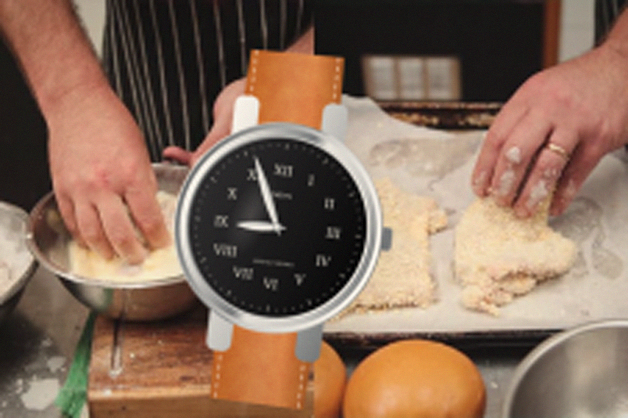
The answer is 8:56
